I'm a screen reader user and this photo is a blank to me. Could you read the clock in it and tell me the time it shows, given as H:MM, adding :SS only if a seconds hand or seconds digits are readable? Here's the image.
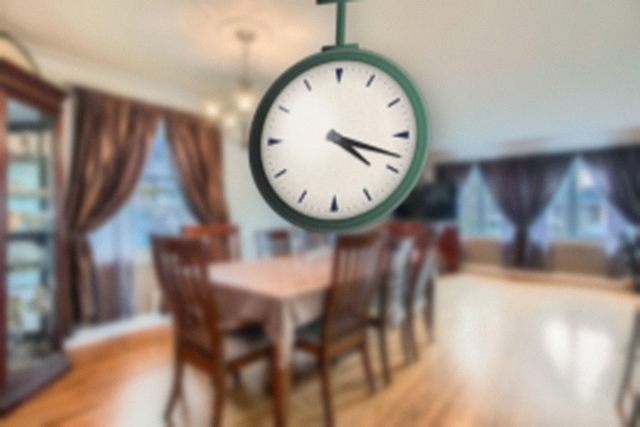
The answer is 4:18
